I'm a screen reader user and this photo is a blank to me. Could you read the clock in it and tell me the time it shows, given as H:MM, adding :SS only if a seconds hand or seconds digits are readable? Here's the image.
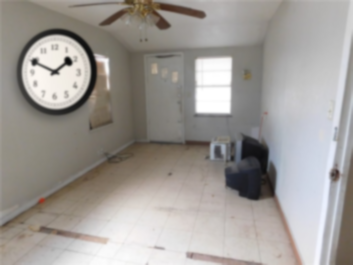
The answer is 1:49
